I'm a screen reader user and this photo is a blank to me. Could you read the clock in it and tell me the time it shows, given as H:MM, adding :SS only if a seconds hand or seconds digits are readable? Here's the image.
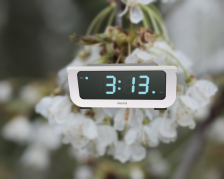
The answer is 3:13
